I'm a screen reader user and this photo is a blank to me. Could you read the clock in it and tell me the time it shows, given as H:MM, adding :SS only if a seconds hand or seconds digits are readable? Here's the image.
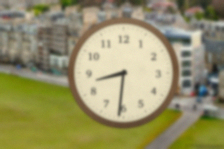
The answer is 8:31
